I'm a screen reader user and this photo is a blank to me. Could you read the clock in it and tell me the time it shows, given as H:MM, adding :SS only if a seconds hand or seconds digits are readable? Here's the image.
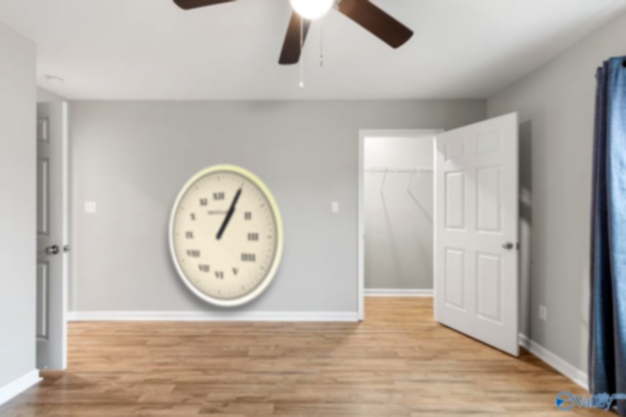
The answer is 1:05
